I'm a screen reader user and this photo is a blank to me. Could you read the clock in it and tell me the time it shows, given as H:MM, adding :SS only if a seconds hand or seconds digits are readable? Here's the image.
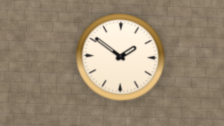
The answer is 1:51
